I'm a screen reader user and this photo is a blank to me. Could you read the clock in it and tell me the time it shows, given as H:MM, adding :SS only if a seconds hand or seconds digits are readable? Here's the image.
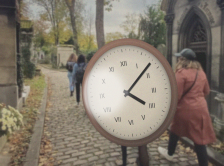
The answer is 4:08
